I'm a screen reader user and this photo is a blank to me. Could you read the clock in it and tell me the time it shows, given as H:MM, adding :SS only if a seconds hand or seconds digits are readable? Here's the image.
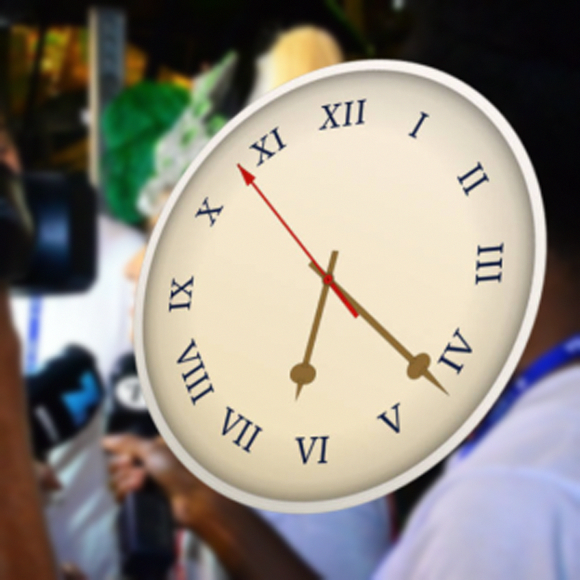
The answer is 6:21:53
